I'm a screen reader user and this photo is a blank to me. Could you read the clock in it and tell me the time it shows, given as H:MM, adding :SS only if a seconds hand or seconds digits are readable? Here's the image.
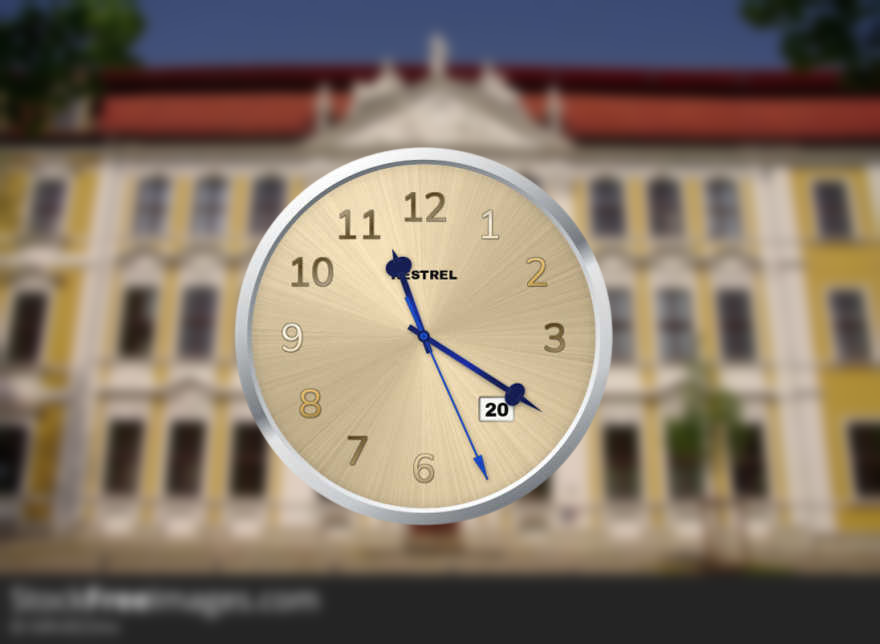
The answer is 11:20:26
